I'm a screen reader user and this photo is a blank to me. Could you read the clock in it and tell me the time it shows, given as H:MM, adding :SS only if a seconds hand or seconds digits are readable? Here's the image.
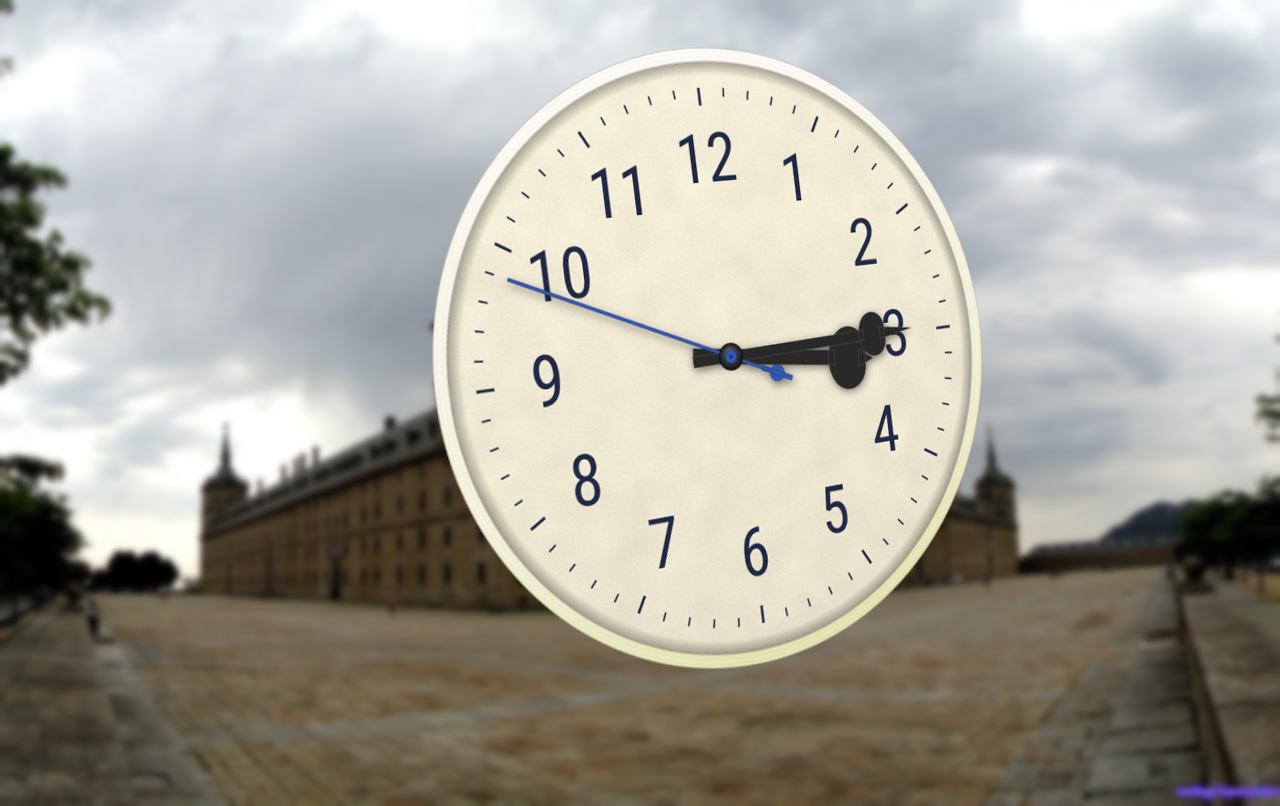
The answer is 3:14:49
